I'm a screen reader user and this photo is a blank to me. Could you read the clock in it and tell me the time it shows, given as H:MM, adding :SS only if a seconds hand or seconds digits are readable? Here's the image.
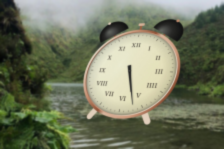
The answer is 5:27
